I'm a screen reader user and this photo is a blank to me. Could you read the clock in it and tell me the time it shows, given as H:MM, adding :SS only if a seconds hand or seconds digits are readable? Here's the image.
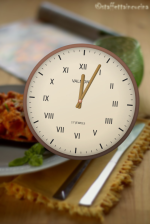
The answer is 12:04
